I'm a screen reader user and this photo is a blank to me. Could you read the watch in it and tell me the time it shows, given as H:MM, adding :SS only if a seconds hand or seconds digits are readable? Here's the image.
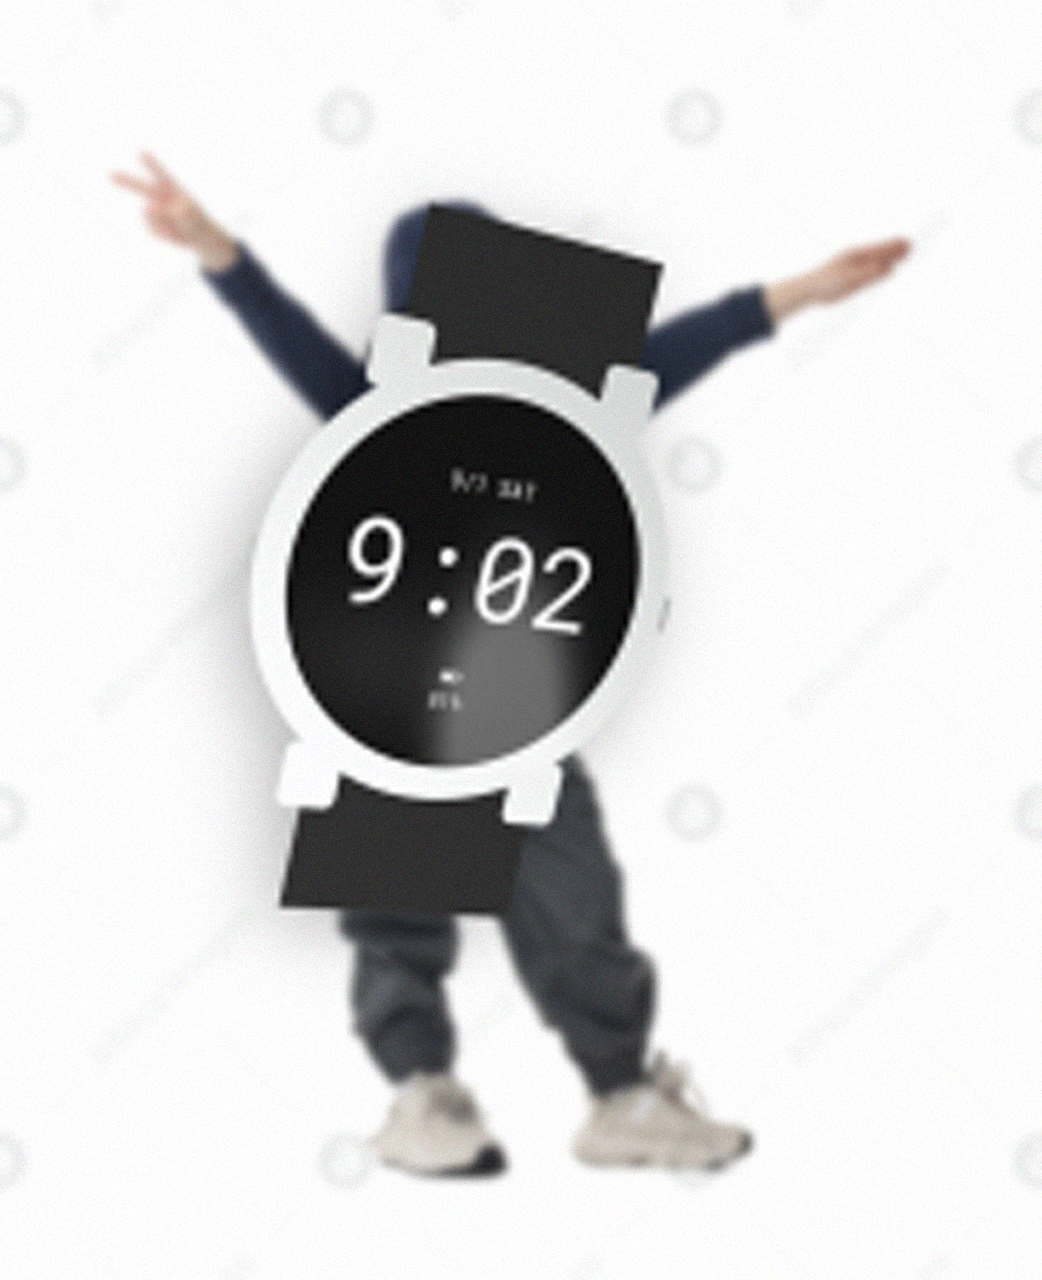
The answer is 9:02
